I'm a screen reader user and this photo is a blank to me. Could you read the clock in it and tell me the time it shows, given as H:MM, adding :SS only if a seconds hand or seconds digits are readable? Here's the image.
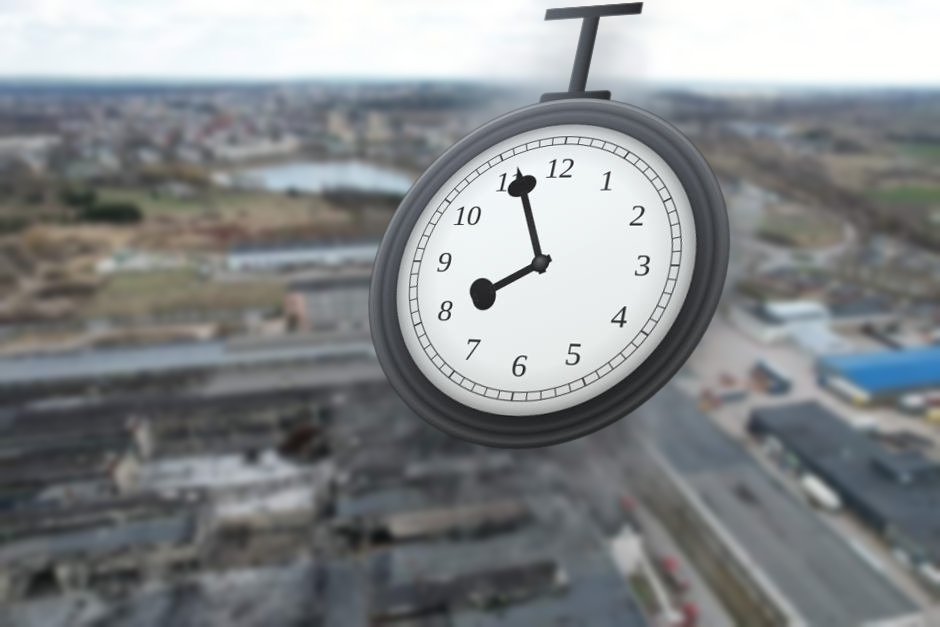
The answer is 7:56
